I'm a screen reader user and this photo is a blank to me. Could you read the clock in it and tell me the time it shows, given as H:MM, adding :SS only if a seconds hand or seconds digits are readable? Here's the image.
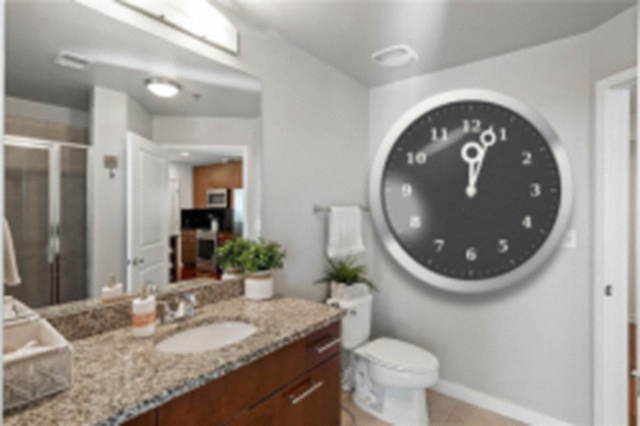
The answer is 12:03
